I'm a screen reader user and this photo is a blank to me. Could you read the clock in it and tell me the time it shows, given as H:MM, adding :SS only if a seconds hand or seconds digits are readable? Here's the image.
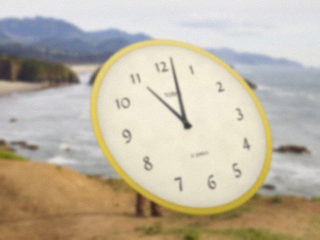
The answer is 11:02
